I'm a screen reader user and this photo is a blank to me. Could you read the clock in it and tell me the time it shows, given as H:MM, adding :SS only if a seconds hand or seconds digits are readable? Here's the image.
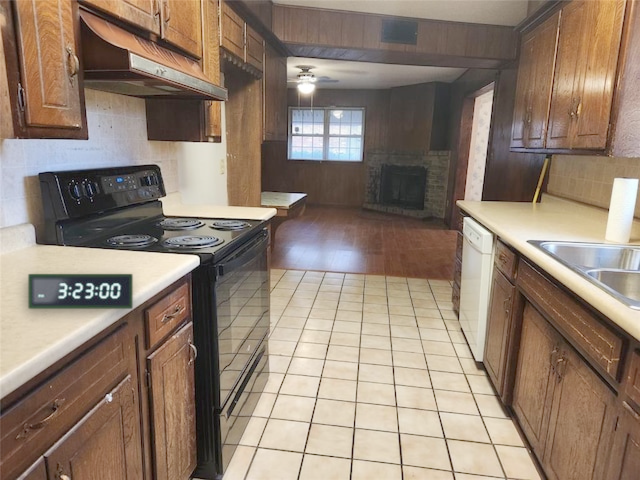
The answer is 3:23:00
